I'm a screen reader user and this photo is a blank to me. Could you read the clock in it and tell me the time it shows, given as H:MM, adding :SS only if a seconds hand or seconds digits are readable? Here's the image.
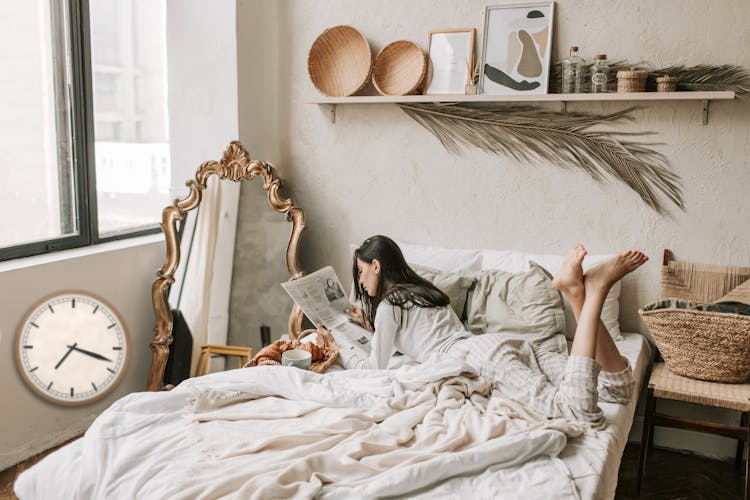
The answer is 7:18
